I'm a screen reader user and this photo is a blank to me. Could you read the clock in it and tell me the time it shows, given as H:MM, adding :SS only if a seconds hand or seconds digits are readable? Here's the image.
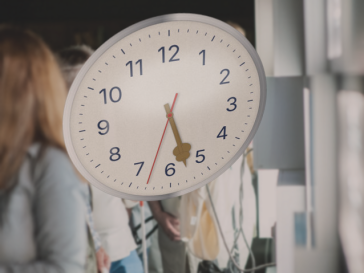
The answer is 5:27:33
